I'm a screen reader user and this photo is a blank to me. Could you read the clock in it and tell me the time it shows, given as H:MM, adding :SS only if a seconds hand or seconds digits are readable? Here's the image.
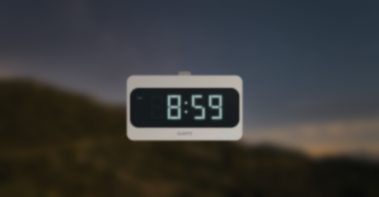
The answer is 8:59
